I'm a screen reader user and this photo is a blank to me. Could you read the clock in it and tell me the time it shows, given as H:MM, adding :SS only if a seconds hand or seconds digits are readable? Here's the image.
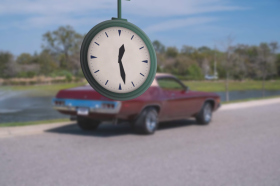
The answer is 12:28
